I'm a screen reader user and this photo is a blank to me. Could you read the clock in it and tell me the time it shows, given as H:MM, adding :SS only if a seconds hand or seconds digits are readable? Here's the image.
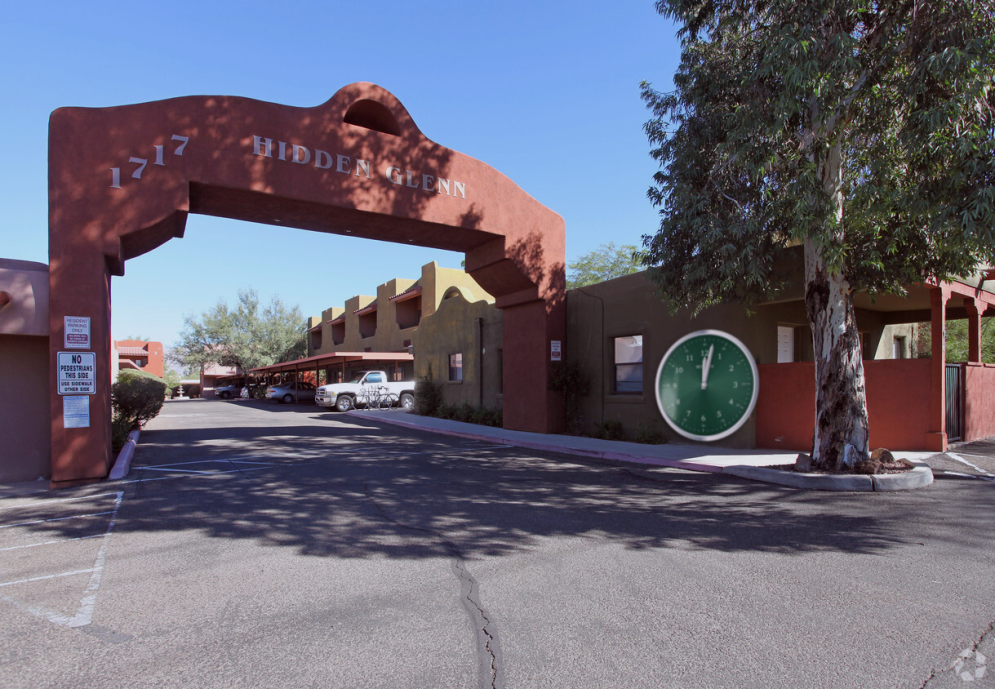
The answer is 12:02
